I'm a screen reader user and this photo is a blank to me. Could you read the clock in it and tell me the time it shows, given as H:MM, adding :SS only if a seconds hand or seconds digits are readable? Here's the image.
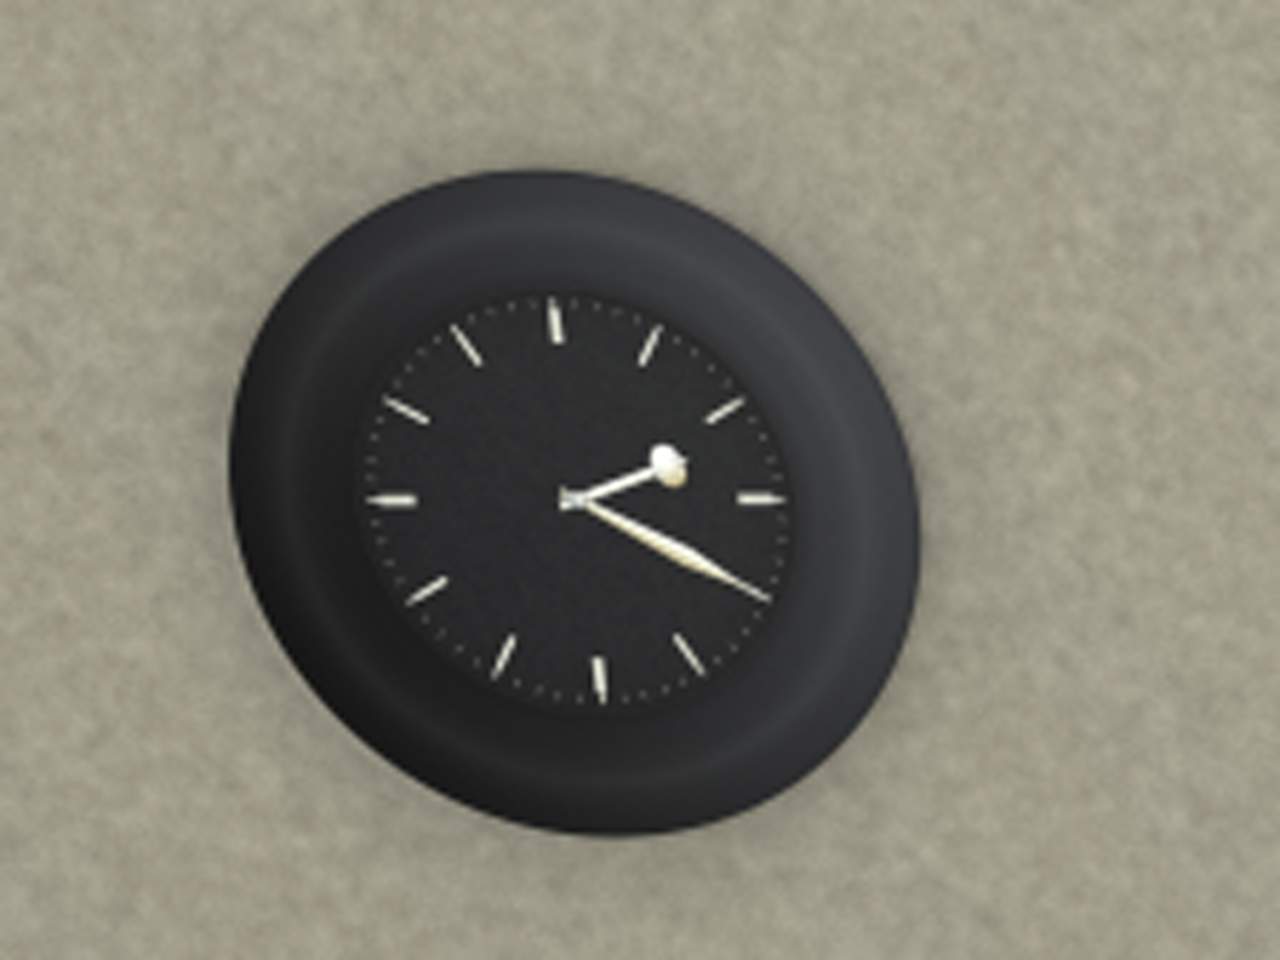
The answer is 2:20
